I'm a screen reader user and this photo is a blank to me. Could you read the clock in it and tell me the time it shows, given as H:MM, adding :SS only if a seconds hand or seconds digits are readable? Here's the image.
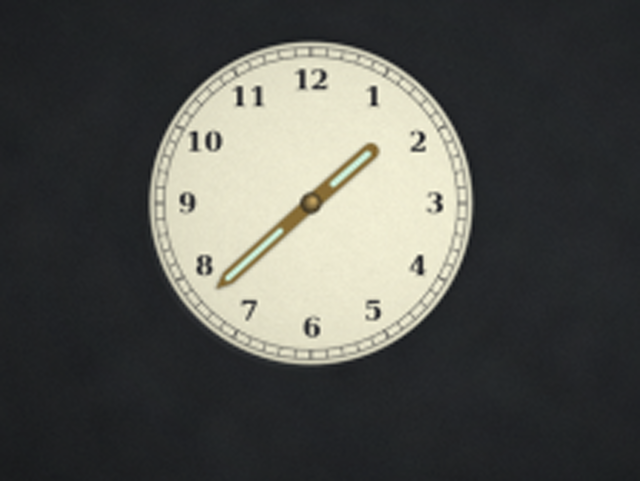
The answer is 1:38
